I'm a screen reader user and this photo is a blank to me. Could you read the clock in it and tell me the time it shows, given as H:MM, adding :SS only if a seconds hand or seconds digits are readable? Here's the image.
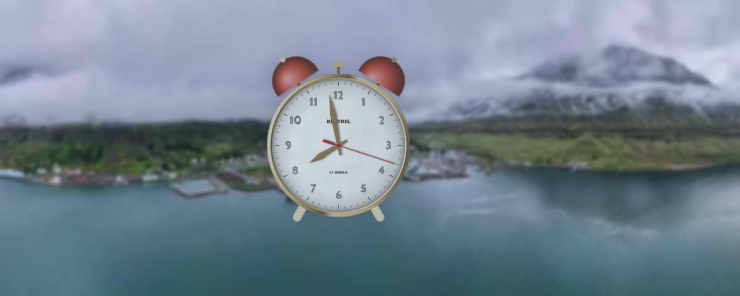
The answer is 7:58:18
